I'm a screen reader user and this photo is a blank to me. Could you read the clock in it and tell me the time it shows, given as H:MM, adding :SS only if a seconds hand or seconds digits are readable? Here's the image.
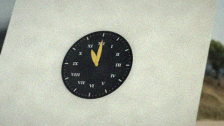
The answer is 11:00
